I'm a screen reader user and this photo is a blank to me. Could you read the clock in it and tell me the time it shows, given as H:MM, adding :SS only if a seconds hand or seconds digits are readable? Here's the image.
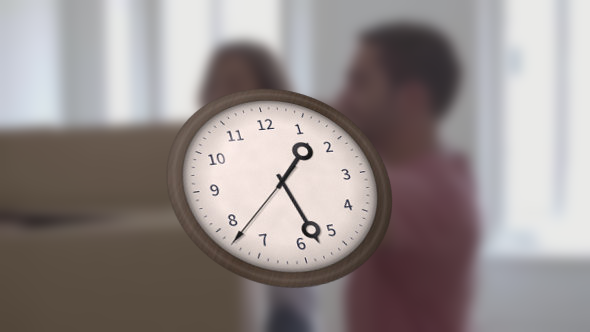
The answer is 1:27:38
